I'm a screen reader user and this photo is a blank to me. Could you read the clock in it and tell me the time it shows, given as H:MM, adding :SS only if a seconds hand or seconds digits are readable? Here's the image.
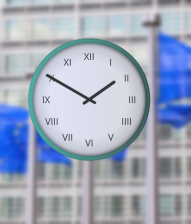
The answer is 1:50
